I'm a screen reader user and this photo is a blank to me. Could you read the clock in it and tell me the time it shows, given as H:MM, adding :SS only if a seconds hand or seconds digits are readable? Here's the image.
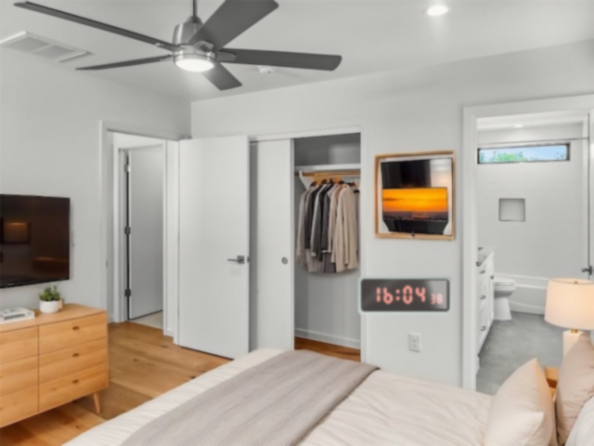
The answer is 16:04
